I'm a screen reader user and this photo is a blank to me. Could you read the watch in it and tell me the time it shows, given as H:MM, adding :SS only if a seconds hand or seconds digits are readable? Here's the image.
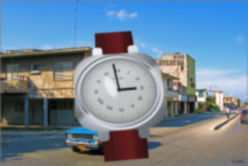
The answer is 2:59
